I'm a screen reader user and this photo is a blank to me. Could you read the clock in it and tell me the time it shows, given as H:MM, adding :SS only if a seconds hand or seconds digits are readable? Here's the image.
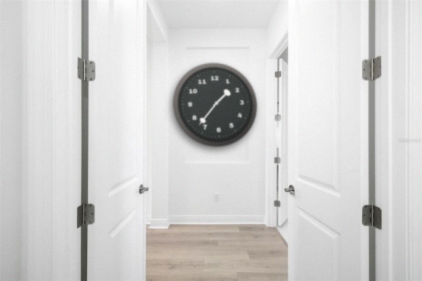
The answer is 1:37
